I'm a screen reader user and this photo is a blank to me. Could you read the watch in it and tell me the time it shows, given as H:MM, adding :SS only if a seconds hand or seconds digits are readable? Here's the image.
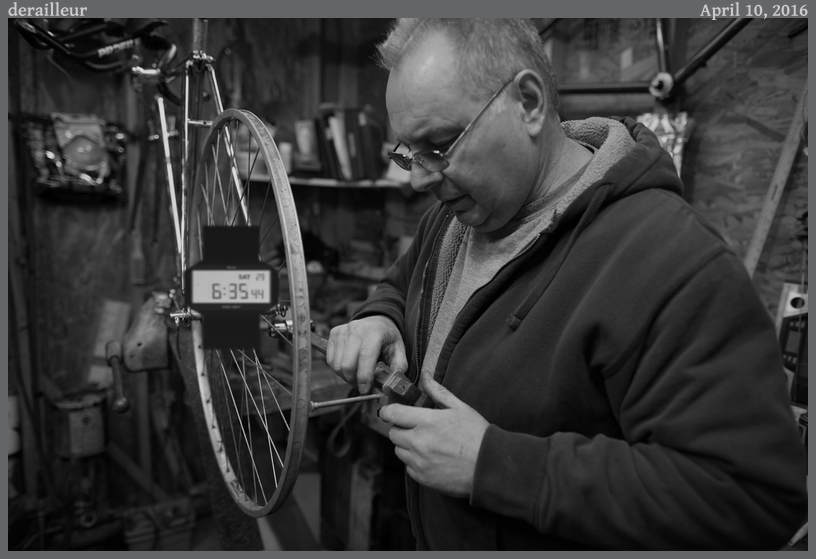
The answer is 6:35
